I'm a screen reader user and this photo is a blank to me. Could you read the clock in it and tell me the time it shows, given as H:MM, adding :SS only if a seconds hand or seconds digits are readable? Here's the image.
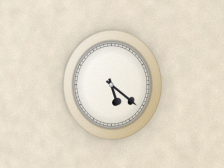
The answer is 5:21
